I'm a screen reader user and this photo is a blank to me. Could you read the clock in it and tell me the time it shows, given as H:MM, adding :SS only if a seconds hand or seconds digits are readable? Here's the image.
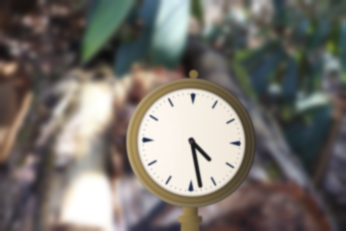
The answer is 4:28
